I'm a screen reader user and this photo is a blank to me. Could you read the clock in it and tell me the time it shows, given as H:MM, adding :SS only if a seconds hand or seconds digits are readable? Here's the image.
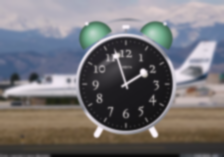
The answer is 1:57
